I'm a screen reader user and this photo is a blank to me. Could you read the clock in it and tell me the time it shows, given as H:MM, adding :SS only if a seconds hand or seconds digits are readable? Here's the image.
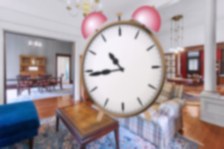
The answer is 10:44
